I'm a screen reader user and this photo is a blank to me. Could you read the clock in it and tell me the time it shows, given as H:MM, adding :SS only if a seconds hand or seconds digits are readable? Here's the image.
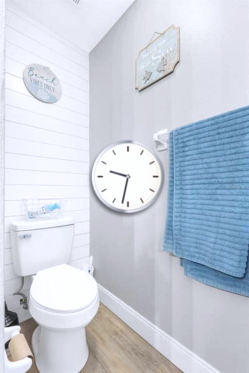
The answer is 9:32
